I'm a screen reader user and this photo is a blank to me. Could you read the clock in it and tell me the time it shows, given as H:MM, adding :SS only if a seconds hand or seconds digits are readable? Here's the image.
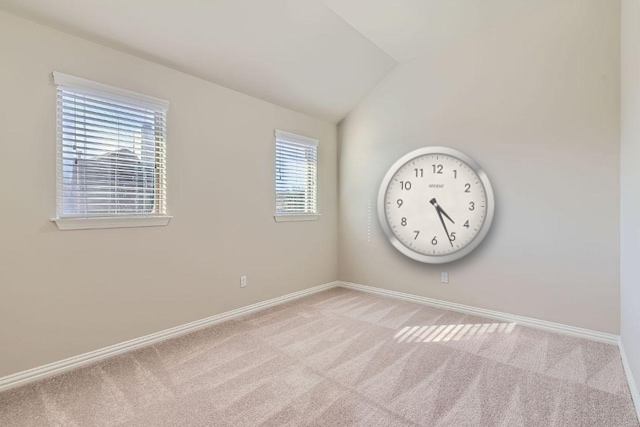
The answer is 4:26
